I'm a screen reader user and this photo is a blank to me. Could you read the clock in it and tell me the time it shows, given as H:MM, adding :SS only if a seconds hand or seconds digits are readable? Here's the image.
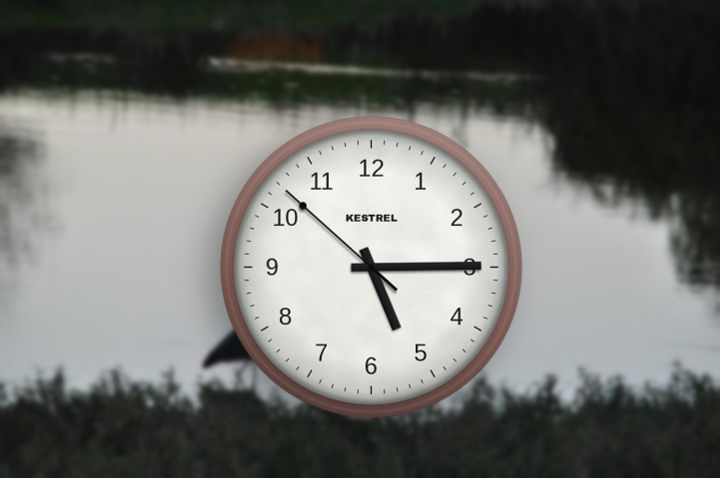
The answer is 5:14:52
